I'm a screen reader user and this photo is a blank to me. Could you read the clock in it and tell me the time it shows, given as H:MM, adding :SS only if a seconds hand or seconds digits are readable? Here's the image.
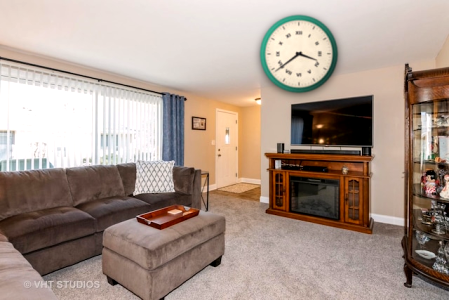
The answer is 3:39
